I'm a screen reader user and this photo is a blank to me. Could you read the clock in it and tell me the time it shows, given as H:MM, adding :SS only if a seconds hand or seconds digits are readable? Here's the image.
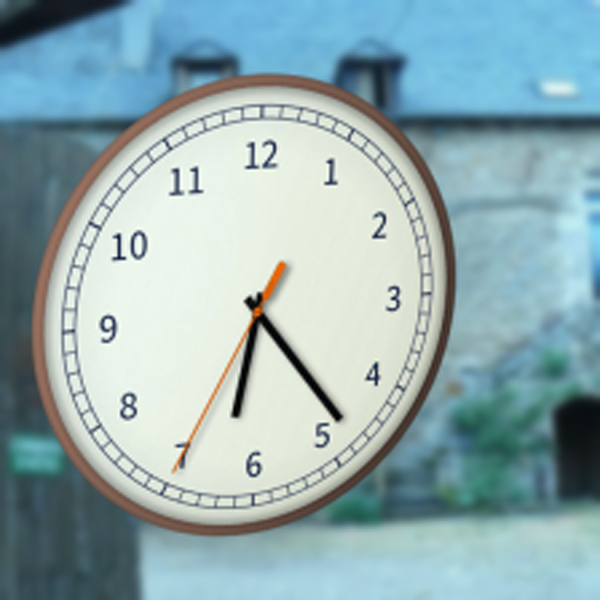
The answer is 6:23:35
